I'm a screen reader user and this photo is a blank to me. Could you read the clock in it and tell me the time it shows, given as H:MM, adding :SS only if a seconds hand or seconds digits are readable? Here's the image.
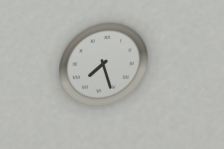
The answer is 7:26
